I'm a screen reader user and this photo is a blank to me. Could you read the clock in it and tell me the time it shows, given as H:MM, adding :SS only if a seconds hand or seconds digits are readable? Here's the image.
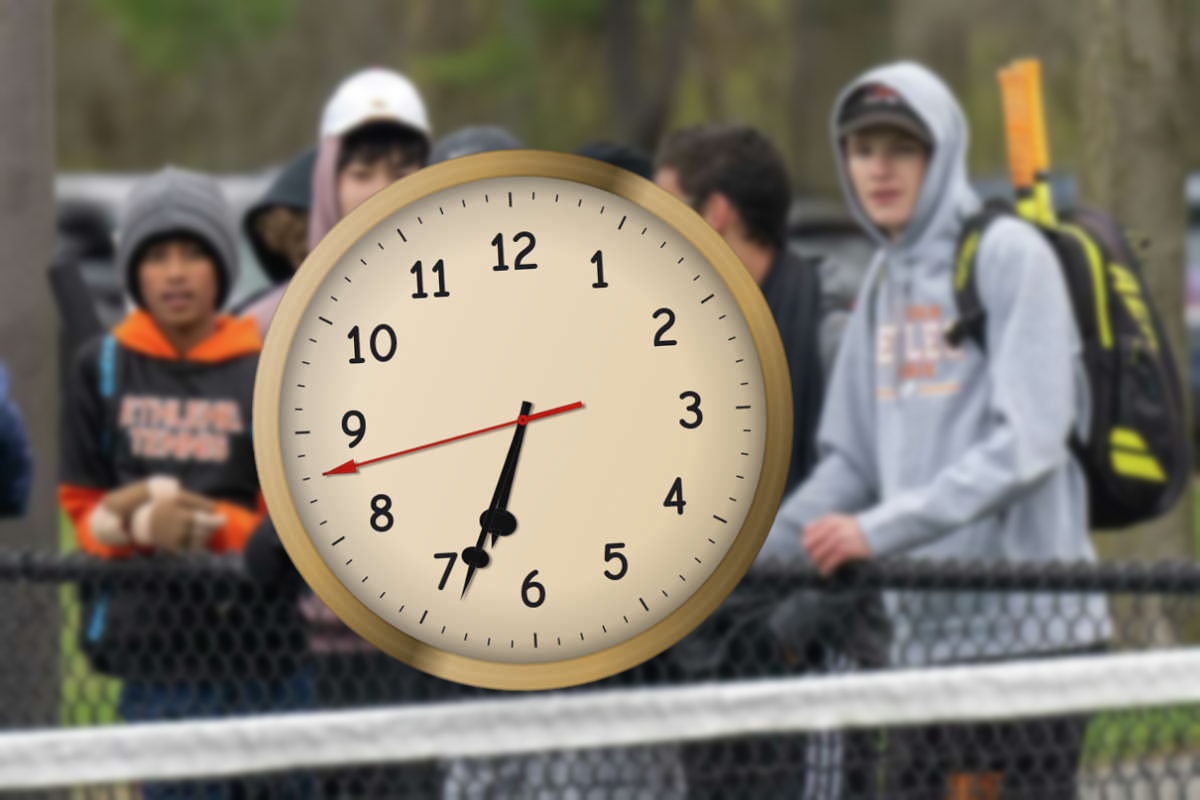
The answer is 6:33:43
